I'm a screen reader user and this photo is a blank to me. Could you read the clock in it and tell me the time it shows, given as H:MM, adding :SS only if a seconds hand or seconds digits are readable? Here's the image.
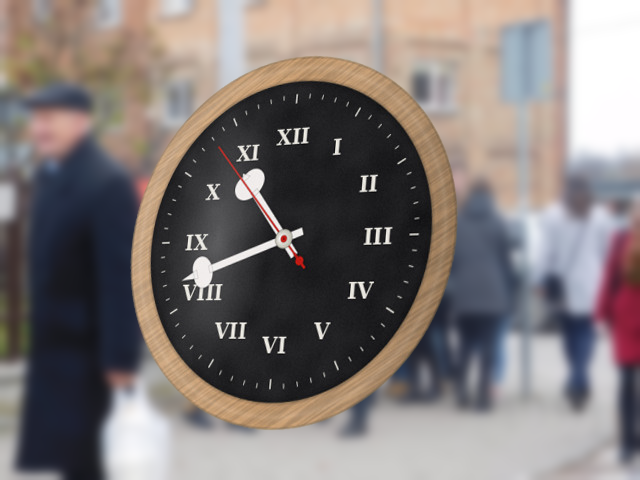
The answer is 10:41:53
